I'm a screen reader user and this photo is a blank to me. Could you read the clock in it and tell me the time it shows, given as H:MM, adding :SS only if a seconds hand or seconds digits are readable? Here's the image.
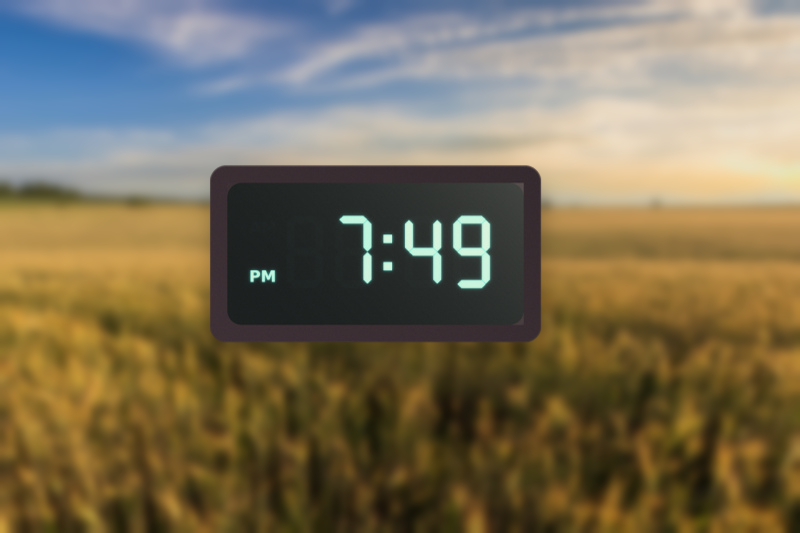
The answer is 7:49
